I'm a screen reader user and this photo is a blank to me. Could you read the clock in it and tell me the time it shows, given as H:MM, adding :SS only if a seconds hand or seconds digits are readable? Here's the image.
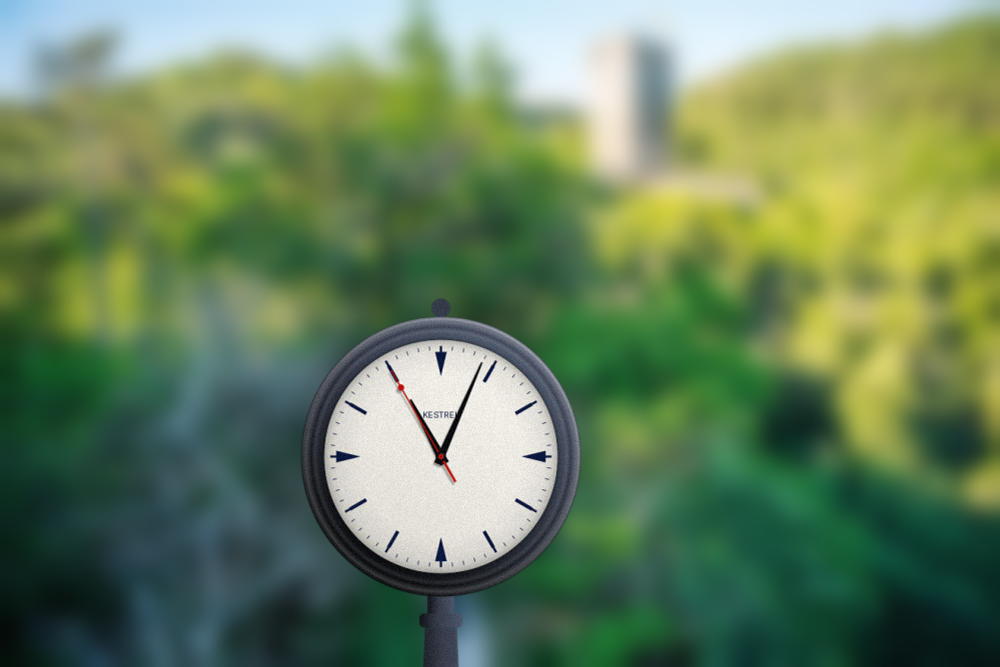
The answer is 11:03:55
